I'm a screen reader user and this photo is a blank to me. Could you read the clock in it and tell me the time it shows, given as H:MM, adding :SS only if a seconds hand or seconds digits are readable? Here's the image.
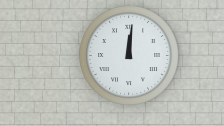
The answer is 12:01
